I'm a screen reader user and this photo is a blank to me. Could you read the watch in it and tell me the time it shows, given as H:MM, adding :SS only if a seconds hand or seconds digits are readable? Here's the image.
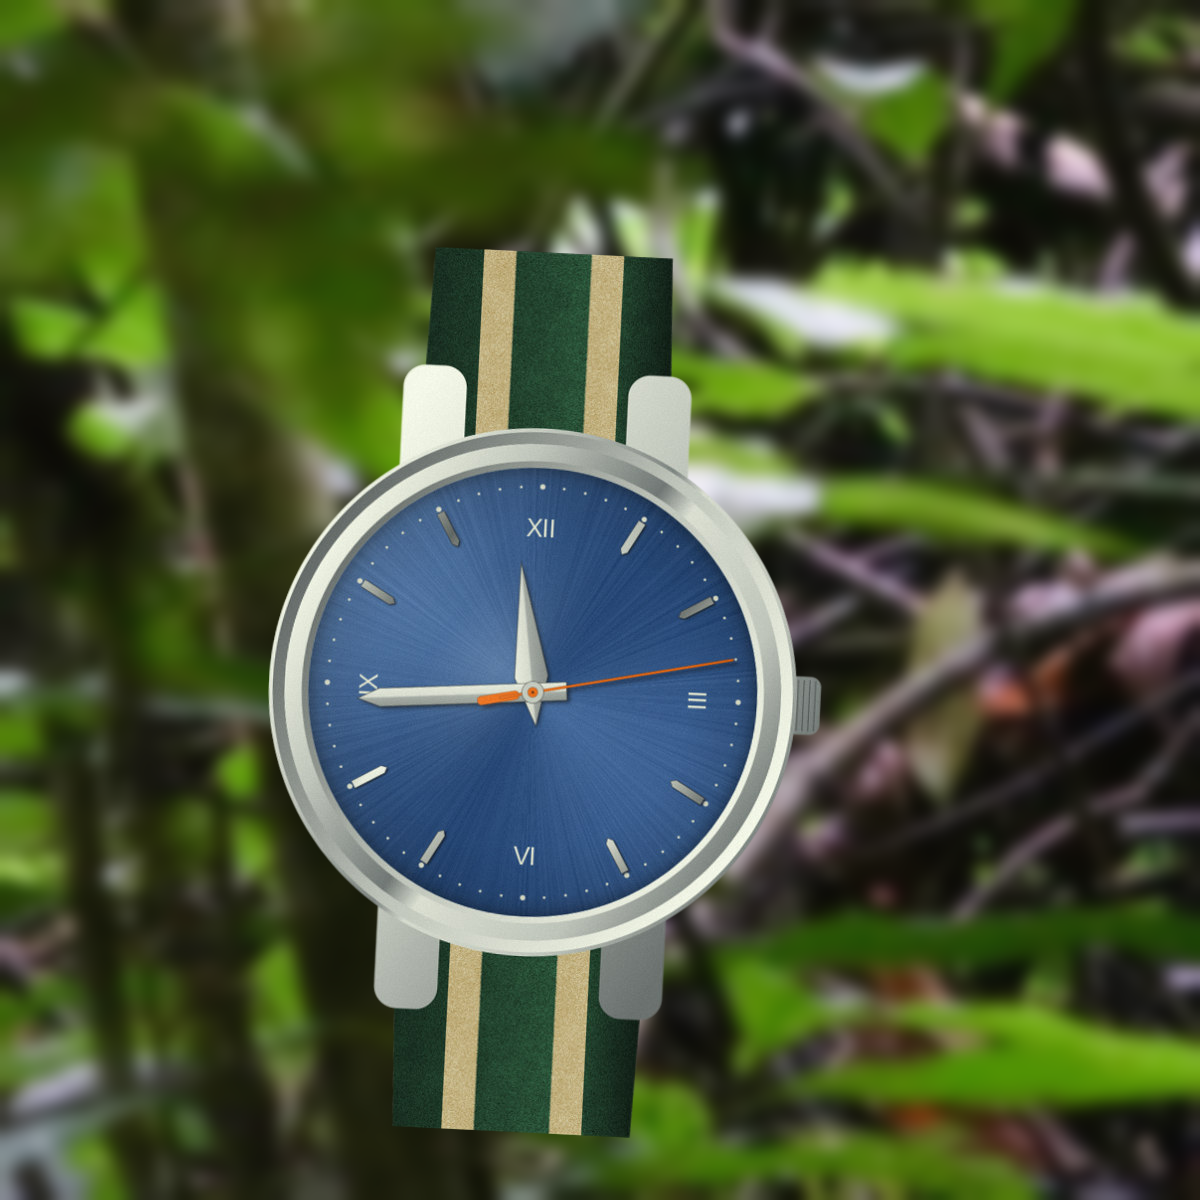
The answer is 11:44:13
